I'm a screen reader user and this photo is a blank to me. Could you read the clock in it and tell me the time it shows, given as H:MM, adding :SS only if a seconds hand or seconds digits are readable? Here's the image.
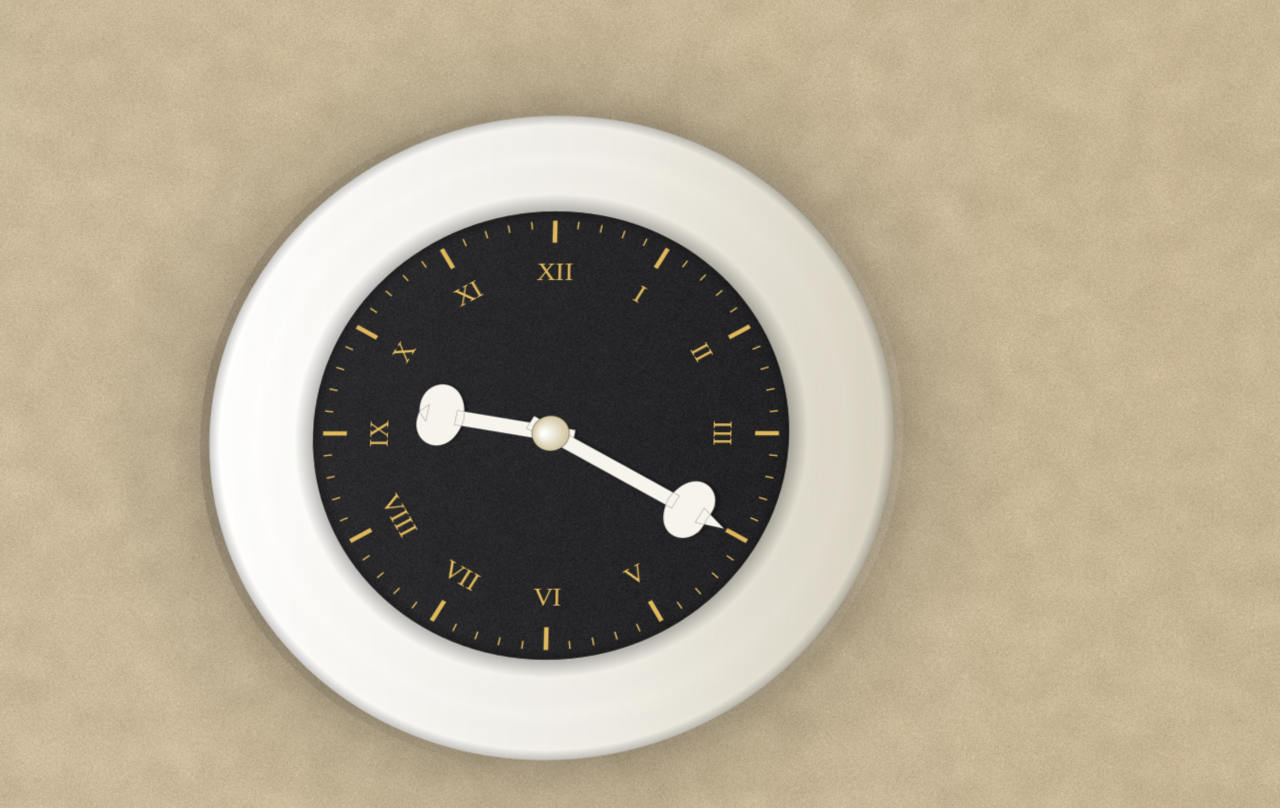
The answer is 9:20
